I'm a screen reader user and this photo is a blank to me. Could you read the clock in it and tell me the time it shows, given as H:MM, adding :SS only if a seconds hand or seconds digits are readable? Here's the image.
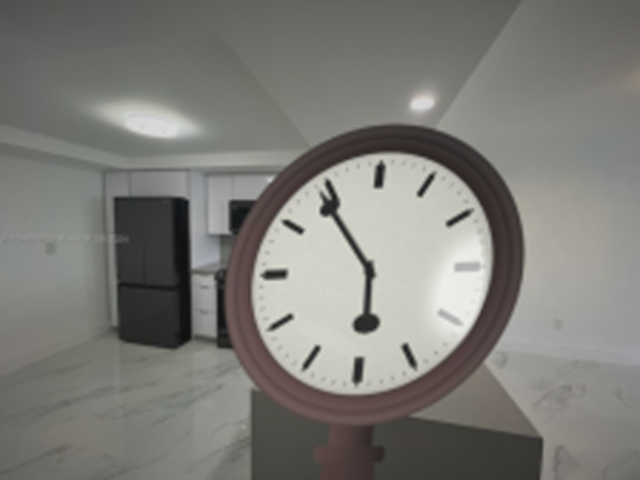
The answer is 5:54
